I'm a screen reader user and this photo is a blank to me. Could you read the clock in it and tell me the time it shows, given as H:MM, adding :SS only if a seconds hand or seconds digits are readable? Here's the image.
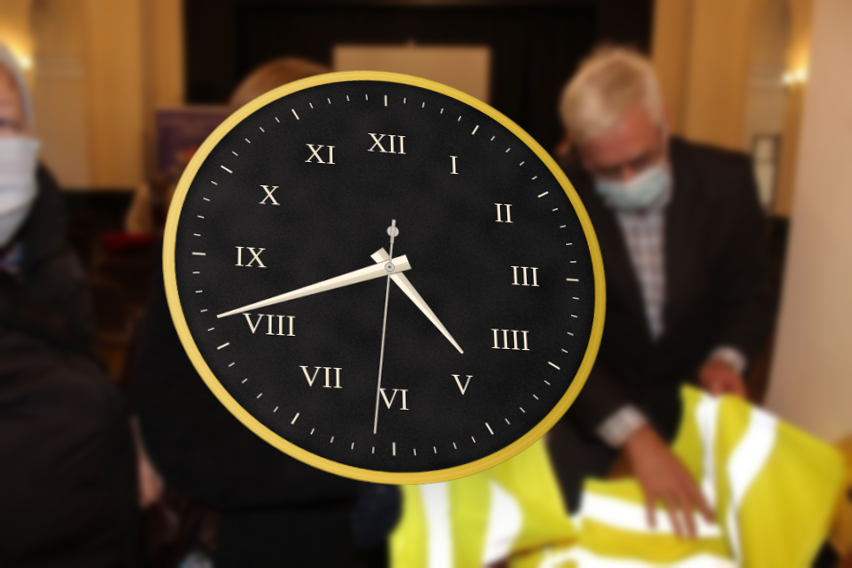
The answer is 4:41:31
